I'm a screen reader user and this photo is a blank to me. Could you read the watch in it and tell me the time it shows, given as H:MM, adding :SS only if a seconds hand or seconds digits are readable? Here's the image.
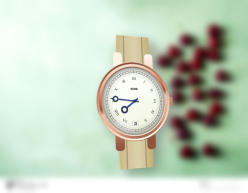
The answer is 7:46
